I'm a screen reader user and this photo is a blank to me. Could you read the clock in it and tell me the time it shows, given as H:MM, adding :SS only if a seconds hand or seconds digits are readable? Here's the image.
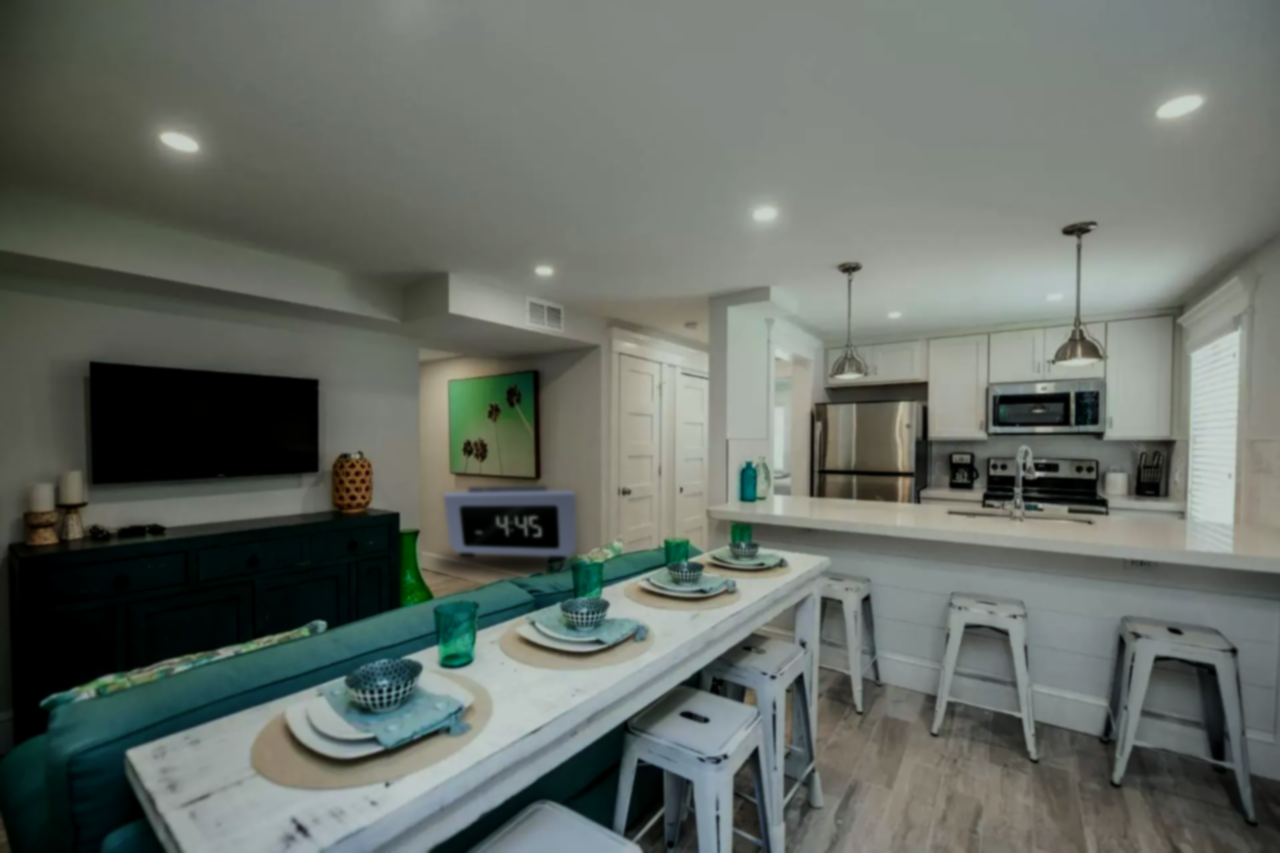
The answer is 4:45
